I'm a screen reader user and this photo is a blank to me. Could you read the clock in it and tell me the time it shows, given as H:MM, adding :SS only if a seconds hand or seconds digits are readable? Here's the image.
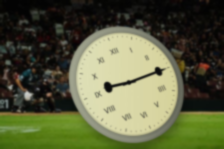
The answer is 9:15
